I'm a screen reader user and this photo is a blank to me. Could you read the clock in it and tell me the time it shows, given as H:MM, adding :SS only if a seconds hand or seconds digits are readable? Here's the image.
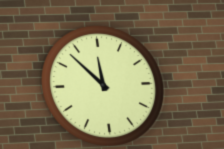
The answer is 11:53
